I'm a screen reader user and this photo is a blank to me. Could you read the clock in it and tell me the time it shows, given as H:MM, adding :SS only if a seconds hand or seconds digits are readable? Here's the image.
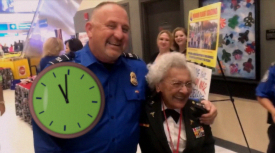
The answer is 10:59
